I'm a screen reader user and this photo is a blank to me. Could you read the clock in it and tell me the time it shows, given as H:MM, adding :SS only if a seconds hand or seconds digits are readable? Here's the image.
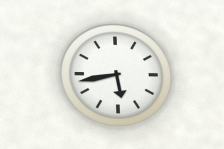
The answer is 5:43
